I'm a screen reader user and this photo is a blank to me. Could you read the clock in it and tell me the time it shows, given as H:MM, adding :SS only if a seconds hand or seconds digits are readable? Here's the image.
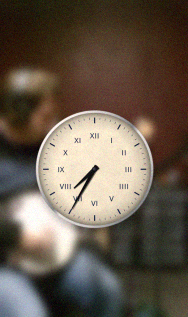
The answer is 7:35
